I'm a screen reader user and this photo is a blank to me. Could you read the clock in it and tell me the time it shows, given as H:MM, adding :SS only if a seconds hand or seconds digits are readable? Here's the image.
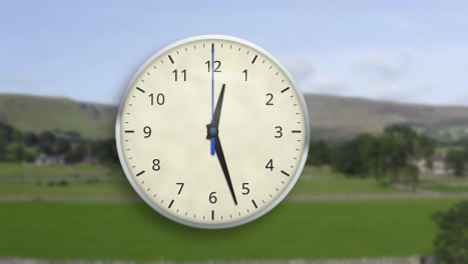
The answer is 12:27:00
